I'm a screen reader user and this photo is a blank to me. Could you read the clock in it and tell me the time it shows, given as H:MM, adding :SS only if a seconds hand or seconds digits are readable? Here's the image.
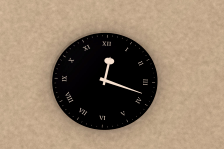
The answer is 12:18
